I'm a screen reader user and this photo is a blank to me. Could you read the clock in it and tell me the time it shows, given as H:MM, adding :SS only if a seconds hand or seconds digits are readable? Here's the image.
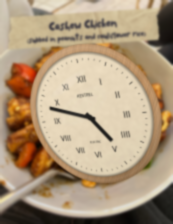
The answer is 4:48
